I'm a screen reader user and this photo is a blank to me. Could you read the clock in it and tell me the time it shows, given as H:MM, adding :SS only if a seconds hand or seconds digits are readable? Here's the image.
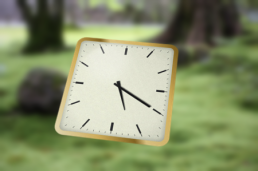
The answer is 5:20
